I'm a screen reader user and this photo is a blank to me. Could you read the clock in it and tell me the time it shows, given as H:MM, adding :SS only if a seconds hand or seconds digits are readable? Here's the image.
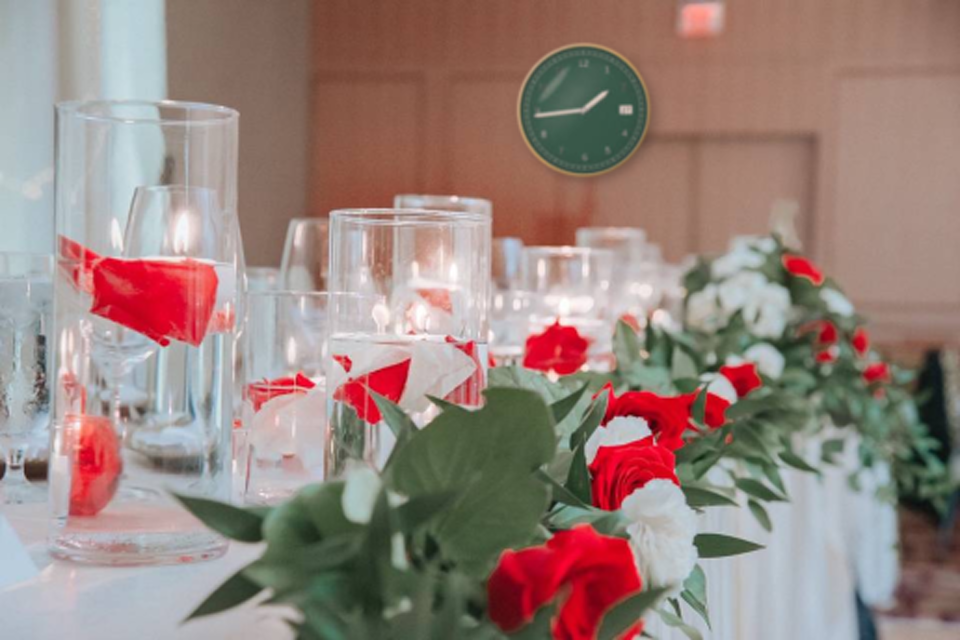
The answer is 1:44
